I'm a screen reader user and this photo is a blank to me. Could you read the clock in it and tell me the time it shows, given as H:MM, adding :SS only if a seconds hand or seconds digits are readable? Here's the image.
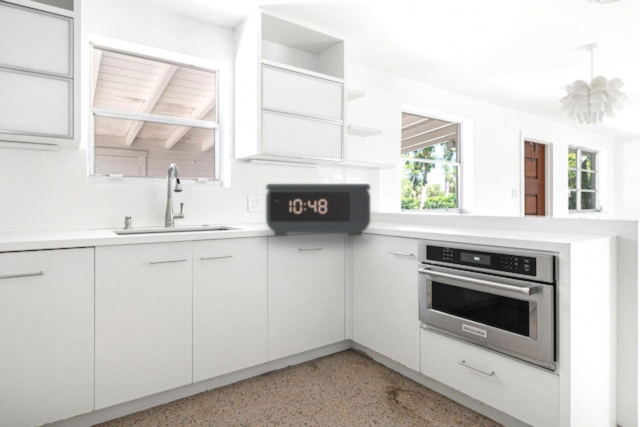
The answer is 10:48
